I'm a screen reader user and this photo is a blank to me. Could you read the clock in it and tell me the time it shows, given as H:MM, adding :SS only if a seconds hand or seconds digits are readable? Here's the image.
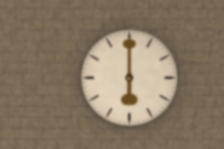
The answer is 6:00
